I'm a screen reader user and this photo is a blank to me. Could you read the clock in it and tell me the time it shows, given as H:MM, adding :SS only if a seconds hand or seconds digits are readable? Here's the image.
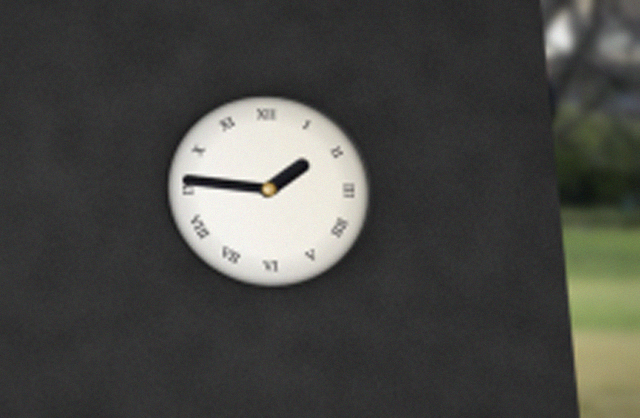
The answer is 1:46
